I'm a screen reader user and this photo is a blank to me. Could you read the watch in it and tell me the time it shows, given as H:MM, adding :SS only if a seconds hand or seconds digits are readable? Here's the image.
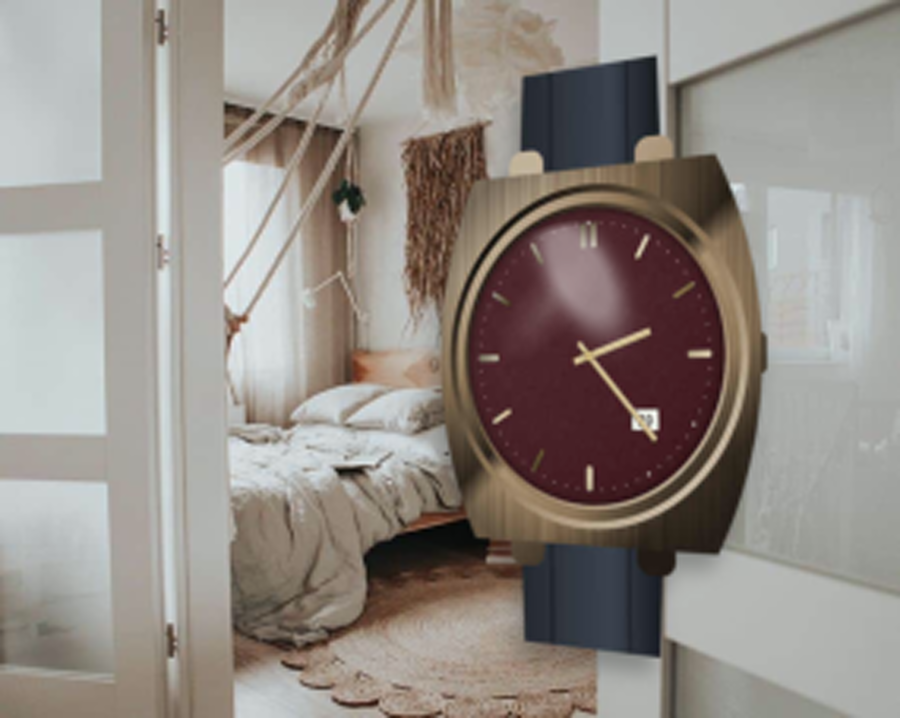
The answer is 2:23
